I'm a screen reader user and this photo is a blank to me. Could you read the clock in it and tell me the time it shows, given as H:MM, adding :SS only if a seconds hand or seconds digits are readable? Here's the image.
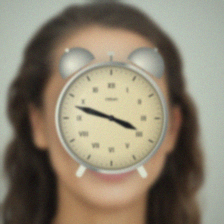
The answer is 3:48
